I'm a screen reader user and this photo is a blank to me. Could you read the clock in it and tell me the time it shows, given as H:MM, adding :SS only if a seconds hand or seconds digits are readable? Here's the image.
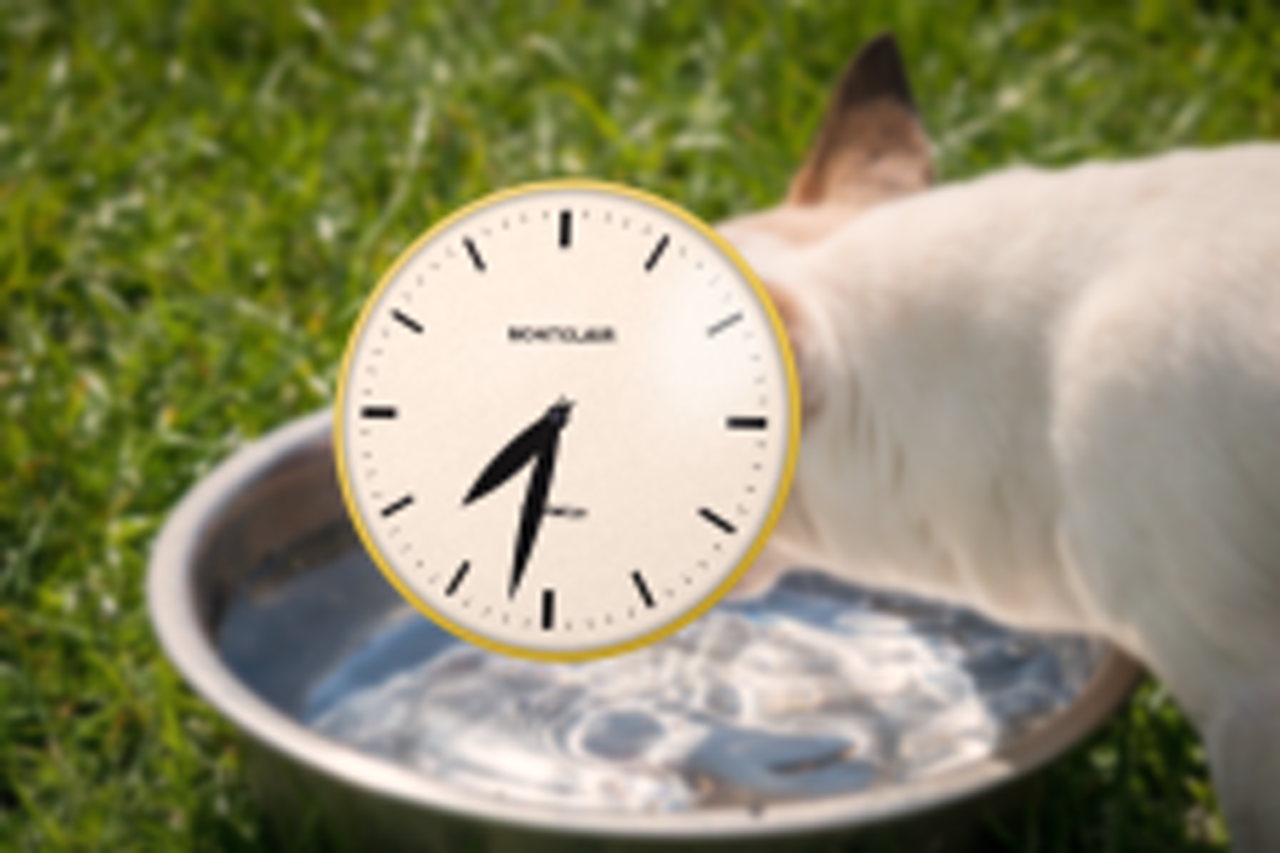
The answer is 7:32
